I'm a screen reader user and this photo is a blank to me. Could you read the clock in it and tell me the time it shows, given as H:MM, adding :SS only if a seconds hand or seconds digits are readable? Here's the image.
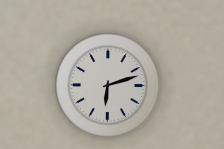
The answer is 6:12
